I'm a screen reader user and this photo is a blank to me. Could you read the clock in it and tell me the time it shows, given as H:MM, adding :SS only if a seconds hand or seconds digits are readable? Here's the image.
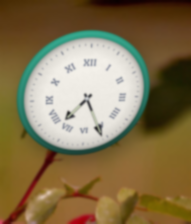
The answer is 7:26
